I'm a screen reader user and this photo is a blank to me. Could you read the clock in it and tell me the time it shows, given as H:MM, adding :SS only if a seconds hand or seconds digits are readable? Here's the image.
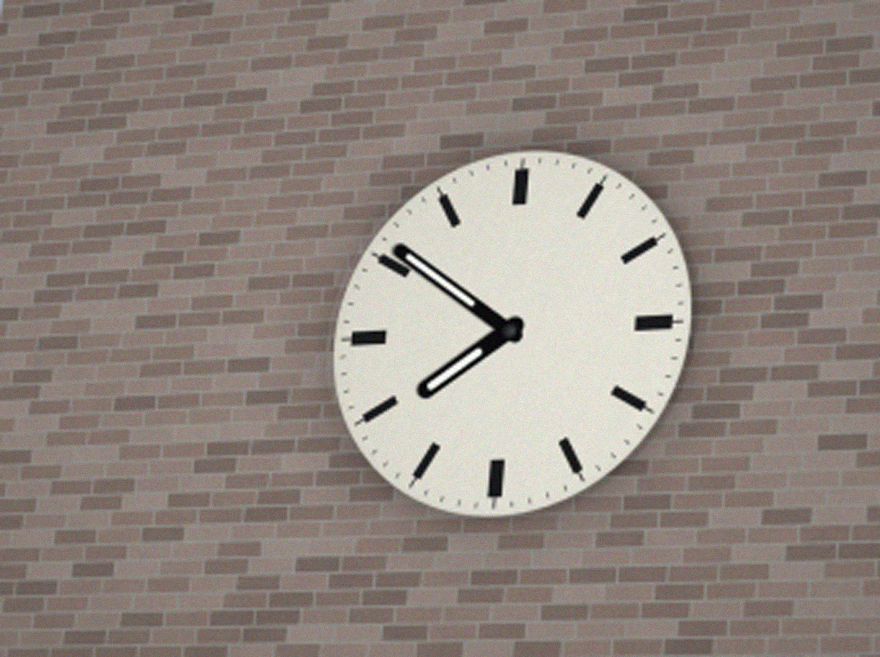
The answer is 7:51
